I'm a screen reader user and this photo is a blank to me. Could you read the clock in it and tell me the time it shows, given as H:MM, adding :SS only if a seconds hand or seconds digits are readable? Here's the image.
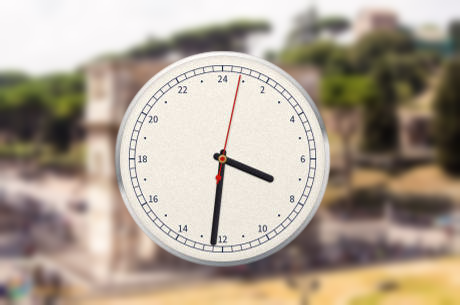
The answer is 7:31:02
